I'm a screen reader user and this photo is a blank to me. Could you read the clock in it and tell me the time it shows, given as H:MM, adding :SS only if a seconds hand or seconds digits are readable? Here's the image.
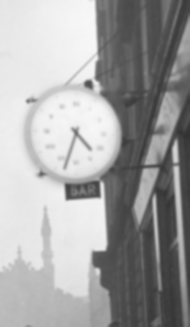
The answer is 4:33
